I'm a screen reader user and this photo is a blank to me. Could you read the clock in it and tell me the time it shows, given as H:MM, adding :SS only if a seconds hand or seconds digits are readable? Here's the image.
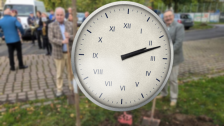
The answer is 2:12
